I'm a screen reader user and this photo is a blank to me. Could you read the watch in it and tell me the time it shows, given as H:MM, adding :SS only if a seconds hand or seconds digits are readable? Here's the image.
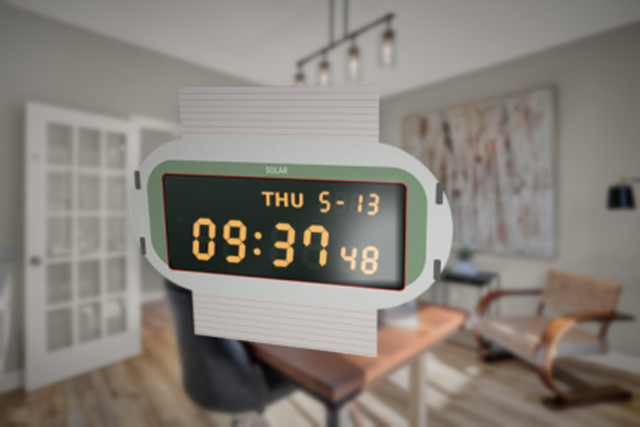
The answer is 9:37:48
